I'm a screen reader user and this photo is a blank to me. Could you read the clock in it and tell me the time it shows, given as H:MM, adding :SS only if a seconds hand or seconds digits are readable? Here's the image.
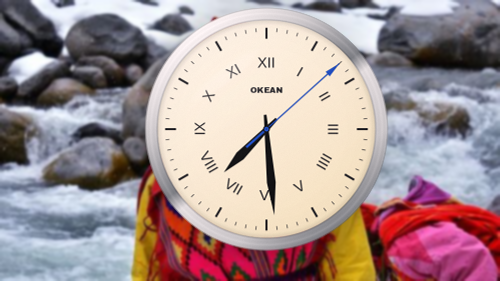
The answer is 7:29:08
